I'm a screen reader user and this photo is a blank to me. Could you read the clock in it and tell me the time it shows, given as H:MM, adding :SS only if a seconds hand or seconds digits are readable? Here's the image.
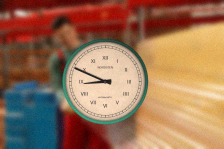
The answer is 8:49
